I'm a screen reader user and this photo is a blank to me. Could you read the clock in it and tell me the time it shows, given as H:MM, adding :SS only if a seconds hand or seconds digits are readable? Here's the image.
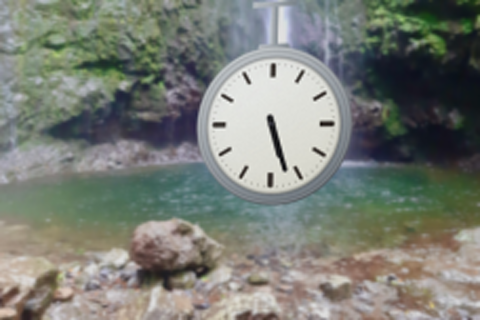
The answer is 5:27
